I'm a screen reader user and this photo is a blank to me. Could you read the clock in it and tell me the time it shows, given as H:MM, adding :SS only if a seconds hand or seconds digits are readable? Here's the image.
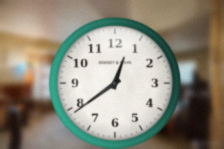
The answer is 12:39
